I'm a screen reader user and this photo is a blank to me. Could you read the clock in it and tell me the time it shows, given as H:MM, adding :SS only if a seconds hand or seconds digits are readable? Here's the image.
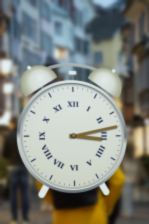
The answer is 3:13
